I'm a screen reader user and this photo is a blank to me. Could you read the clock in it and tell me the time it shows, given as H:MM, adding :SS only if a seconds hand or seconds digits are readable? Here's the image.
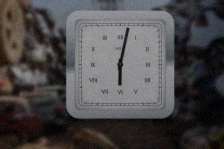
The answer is 6:02
